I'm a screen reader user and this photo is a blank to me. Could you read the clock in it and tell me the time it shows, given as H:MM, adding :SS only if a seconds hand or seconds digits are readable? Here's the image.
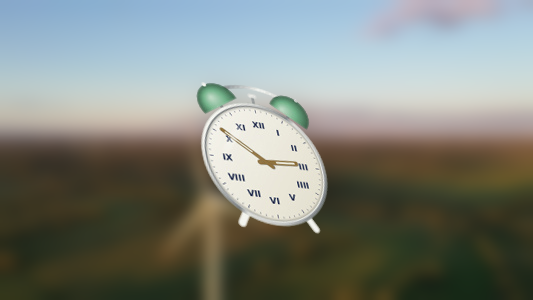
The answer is 2:51
